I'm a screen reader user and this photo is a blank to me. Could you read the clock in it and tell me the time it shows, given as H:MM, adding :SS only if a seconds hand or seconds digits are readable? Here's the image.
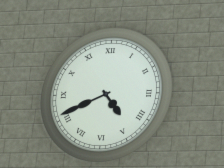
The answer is 4:41
